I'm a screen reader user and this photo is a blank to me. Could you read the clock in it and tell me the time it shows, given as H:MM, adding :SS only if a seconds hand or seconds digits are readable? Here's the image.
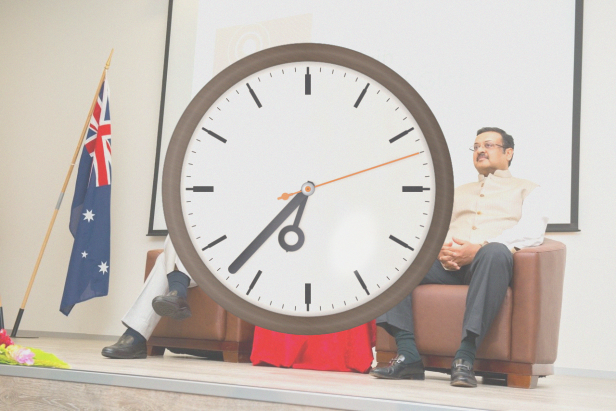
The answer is 6:37:12
